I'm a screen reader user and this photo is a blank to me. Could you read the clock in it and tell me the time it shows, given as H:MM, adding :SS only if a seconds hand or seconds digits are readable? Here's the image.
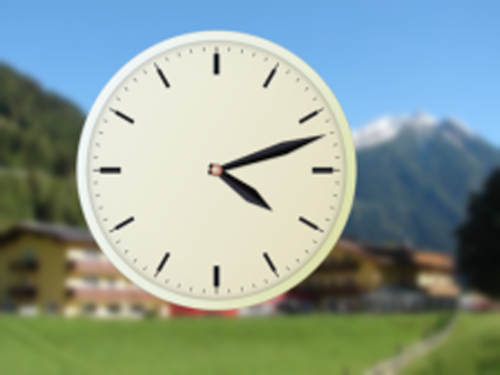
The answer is 4:12
